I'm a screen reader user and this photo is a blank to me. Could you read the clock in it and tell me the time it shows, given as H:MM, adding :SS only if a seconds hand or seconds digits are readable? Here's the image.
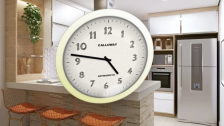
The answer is 4:47
